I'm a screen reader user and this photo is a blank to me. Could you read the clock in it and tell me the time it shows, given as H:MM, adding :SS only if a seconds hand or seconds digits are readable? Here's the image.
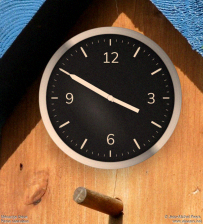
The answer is 3:50
